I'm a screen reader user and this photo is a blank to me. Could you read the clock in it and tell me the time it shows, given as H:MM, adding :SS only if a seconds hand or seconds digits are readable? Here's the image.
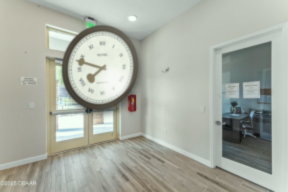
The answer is 7:48
